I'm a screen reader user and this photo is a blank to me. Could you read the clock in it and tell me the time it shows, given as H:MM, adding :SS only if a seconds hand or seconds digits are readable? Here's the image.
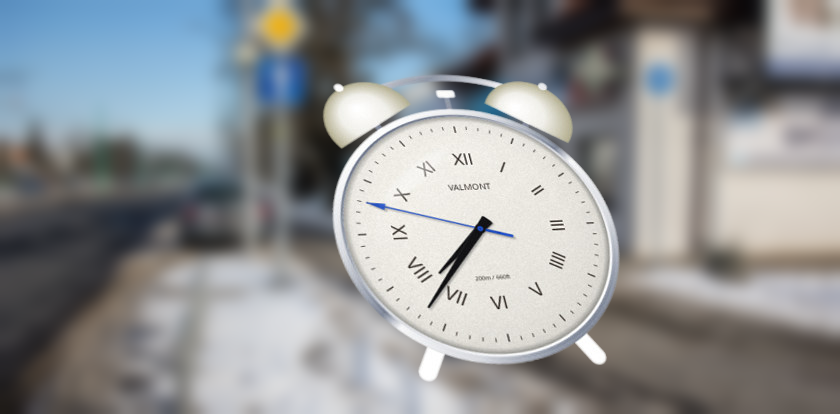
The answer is 7:36:48
